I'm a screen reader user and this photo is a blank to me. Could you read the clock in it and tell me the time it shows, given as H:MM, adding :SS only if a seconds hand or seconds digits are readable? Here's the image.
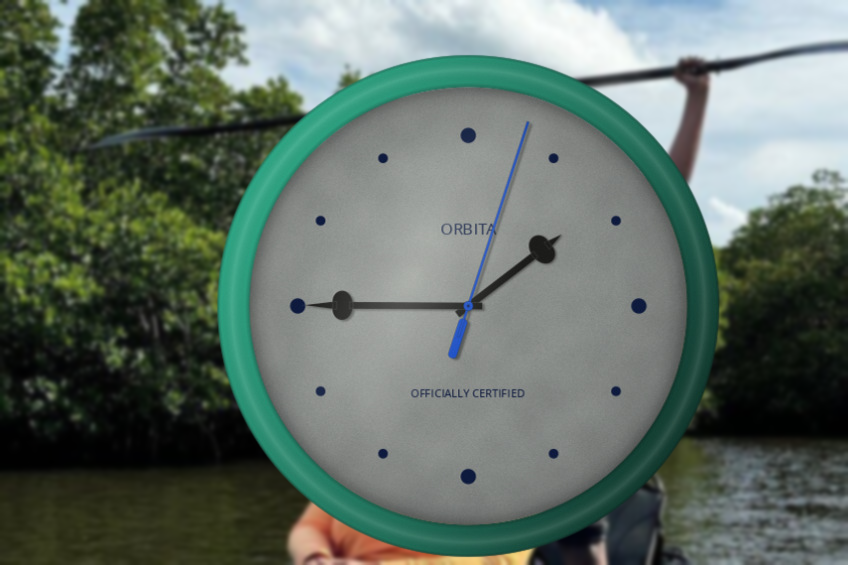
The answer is 1:45:03
